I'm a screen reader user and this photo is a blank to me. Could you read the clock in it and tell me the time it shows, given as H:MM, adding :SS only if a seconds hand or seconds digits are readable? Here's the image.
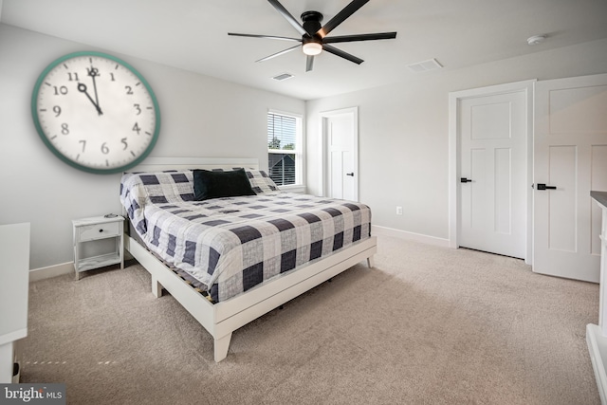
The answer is 11:00
